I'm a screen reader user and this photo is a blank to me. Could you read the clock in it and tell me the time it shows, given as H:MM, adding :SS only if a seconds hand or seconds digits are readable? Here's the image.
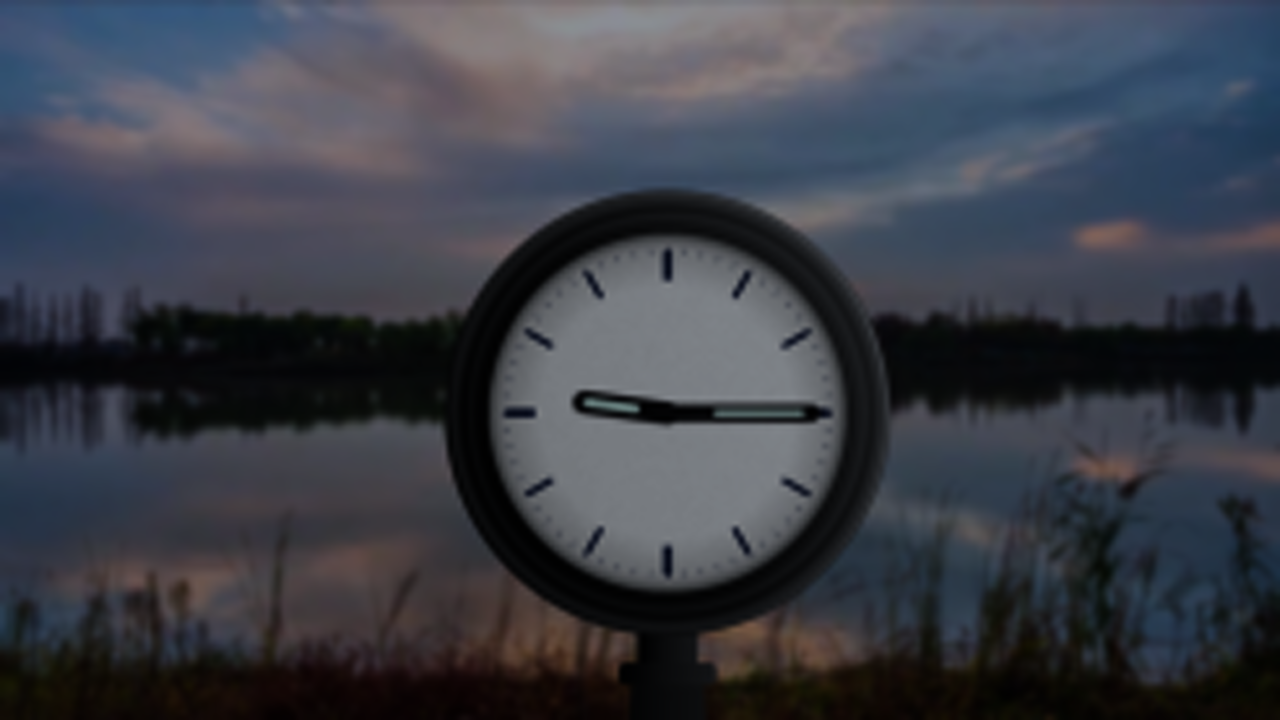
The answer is 9:15
